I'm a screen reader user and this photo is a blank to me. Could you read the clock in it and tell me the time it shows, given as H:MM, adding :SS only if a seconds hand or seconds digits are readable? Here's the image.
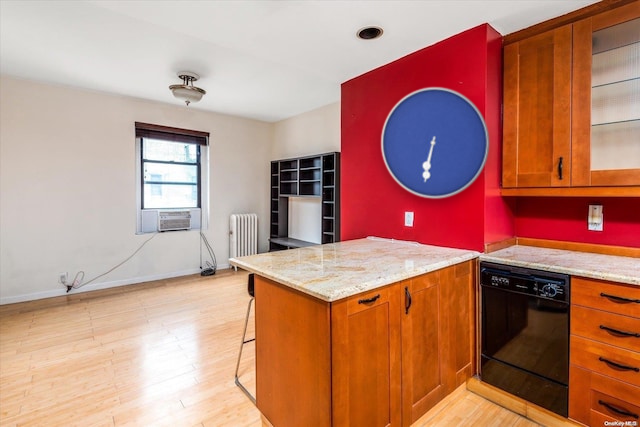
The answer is 6:32
